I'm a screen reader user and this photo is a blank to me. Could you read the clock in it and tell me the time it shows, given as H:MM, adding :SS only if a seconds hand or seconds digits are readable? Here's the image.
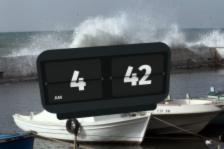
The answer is 4:42
